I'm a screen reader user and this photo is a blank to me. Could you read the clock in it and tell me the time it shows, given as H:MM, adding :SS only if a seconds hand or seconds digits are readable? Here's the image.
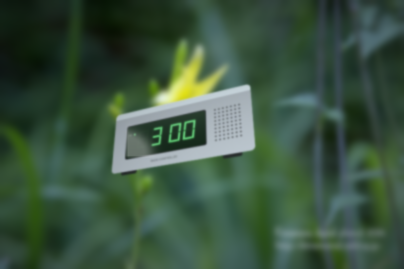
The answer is 3:00
